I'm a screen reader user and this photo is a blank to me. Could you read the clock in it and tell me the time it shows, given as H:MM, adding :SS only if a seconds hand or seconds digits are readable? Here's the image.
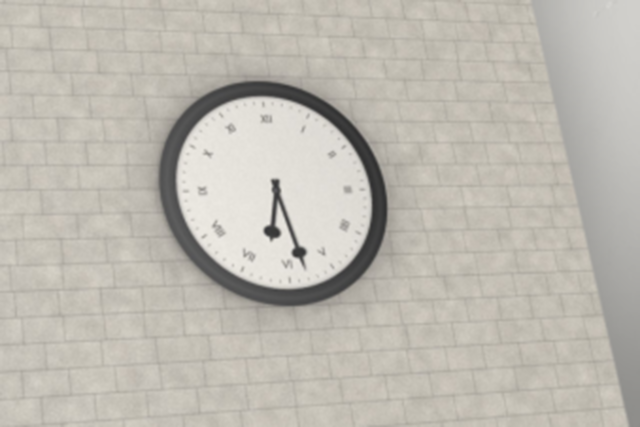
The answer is 6:28
